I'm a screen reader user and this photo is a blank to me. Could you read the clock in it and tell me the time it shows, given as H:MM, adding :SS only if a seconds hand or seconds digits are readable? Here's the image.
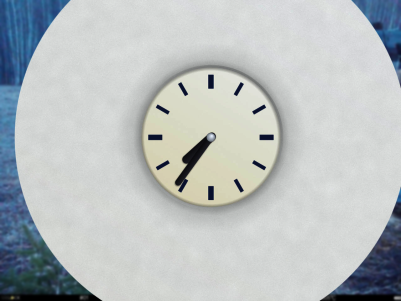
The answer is 7:36
